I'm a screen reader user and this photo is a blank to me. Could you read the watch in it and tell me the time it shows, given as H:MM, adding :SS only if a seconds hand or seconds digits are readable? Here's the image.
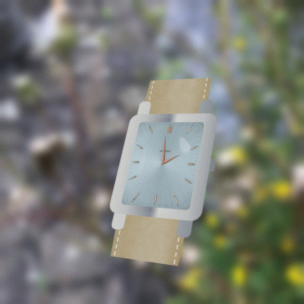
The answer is 1:59
